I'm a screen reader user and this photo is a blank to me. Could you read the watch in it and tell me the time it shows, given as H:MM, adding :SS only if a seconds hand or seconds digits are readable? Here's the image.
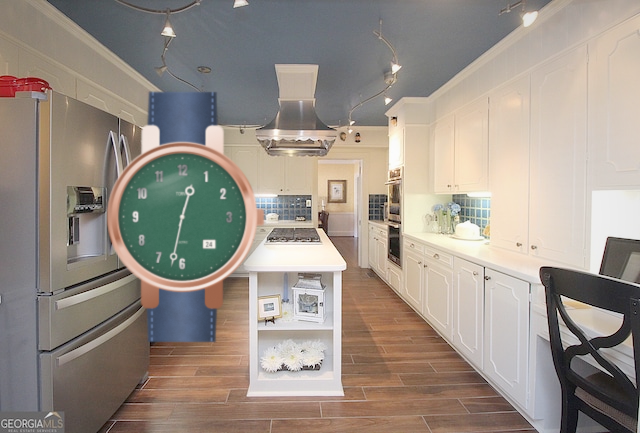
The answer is 12:32
